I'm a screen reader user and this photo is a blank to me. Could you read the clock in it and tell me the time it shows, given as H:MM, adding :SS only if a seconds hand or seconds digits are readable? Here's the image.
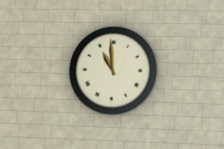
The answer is 10:59
